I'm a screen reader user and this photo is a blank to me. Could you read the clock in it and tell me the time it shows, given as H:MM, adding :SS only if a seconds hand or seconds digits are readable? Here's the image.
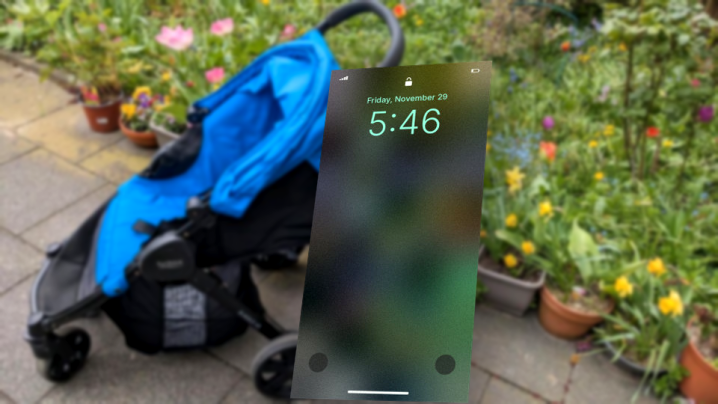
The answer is 5:46
